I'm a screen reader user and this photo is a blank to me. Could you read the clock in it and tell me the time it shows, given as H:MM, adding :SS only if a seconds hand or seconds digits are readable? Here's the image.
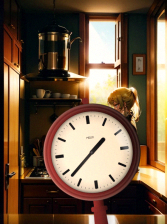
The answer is 1:38
